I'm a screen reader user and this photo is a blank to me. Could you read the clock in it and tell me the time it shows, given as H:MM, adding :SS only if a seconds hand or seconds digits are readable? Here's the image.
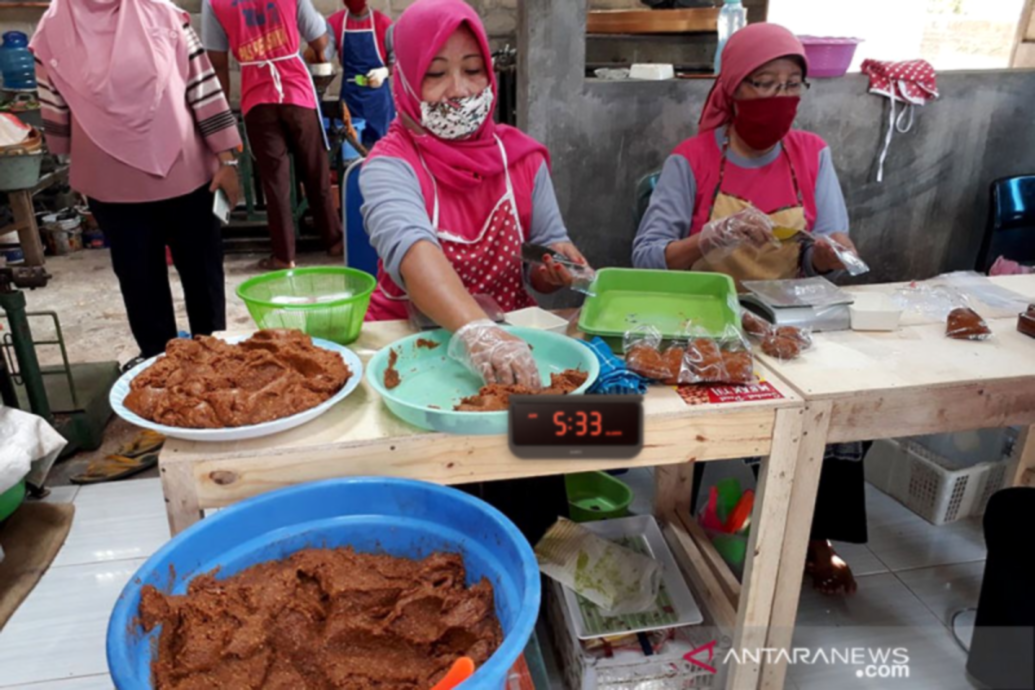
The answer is 5:33
